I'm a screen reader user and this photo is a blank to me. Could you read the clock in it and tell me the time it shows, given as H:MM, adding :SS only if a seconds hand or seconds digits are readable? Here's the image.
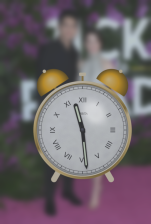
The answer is 11:29
